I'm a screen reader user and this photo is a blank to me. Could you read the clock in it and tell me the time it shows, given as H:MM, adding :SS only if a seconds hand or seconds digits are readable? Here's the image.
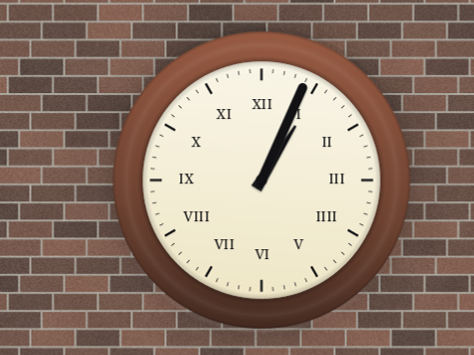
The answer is 1:04
